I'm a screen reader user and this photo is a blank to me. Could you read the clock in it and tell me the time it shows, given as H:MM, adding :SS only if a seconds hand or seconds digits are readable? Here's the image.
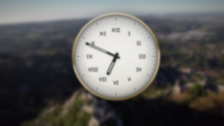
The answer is 6:49
